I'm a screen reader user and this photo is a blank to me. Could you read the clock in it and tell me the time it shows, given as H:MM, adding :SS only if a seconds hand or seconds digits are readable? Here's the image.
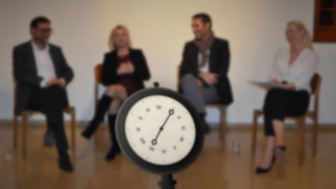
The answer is 7:06
